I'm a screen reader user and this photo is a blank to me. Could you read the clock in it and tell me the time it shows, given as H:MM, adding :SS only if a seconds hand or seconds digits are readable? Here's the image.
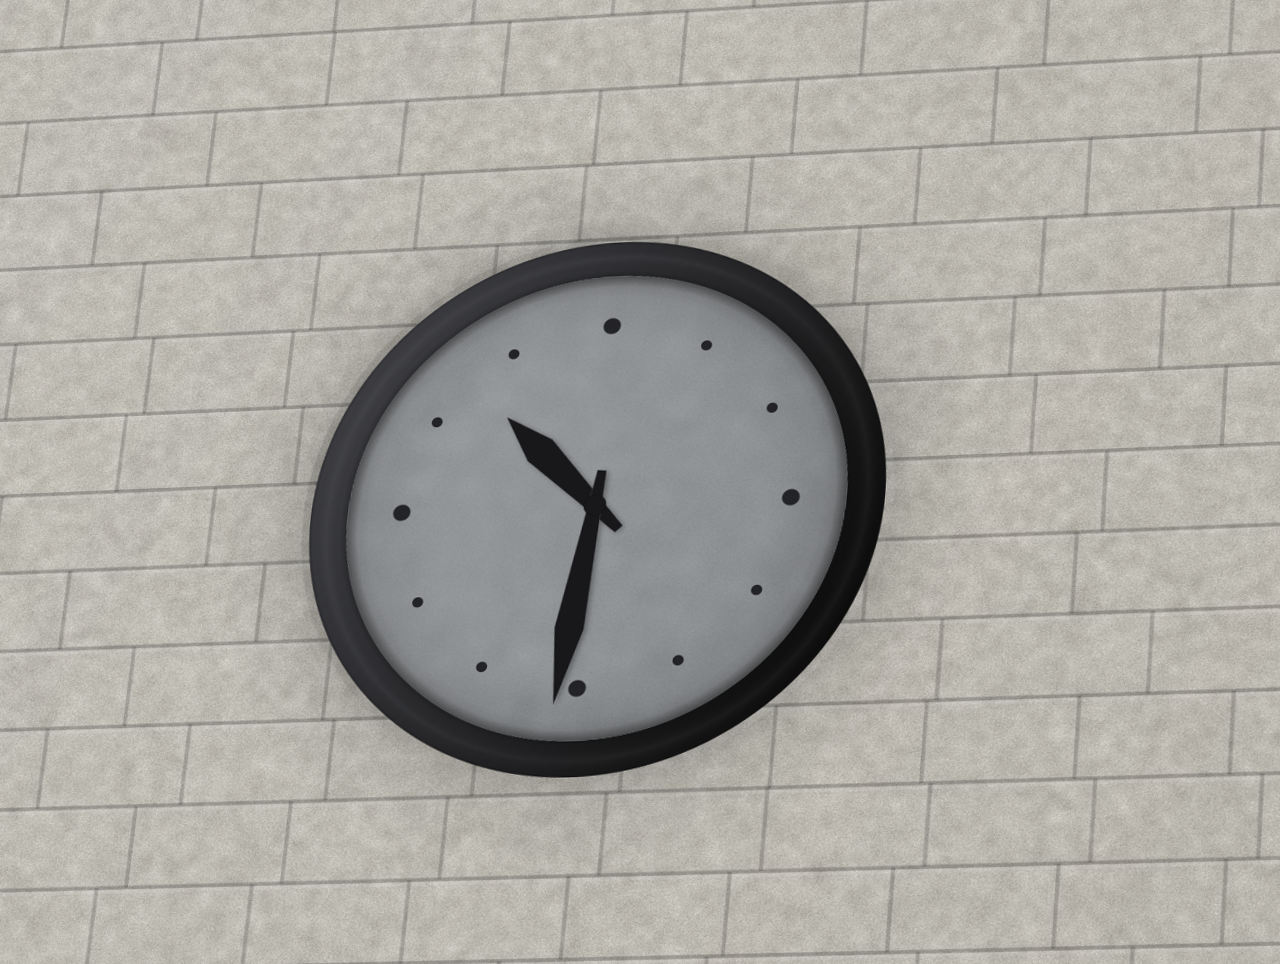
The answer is 10:31
